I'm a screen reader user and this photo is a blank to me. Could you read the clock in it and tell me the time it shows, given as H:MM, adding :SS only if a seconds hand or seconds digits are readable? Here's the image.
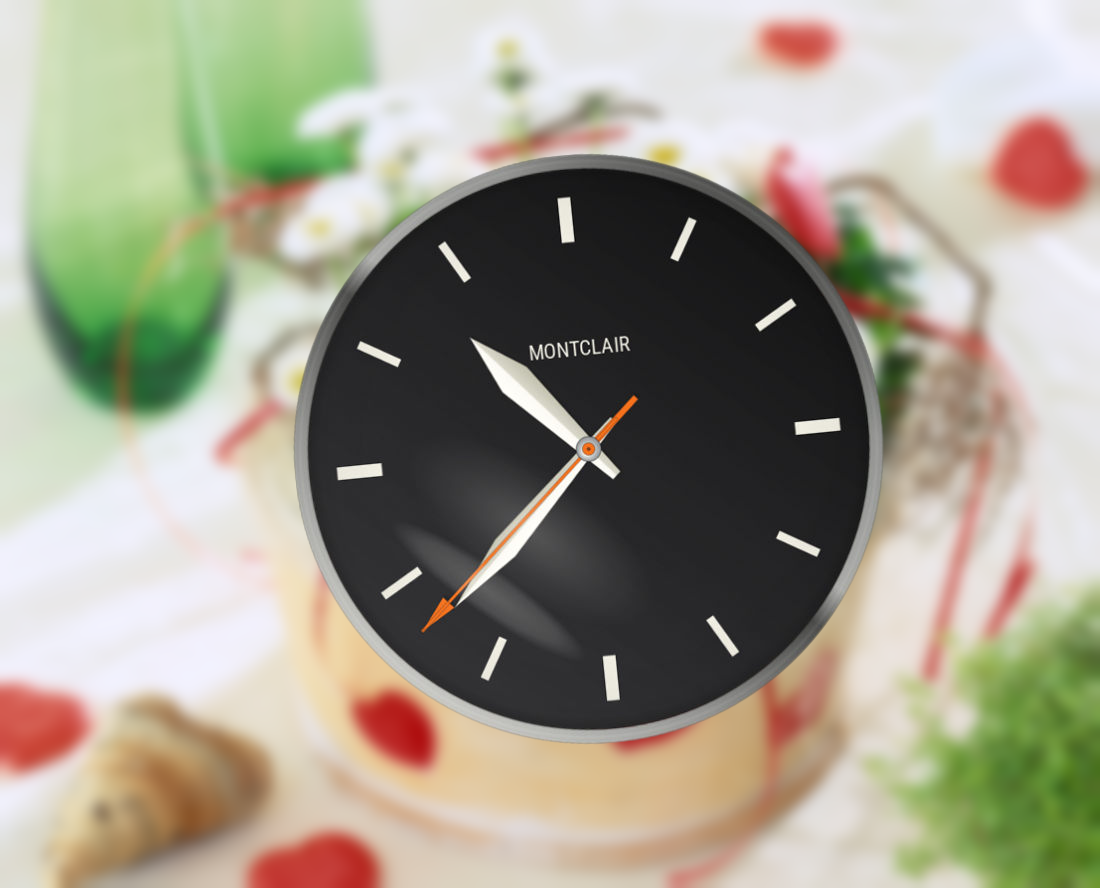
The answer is 10:37:38
